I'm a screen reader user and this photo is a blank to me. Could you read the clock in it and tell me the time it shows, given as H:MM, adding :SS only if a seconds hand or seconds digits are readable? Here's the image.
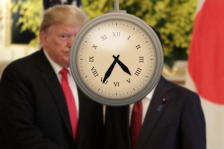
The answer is 4:35
